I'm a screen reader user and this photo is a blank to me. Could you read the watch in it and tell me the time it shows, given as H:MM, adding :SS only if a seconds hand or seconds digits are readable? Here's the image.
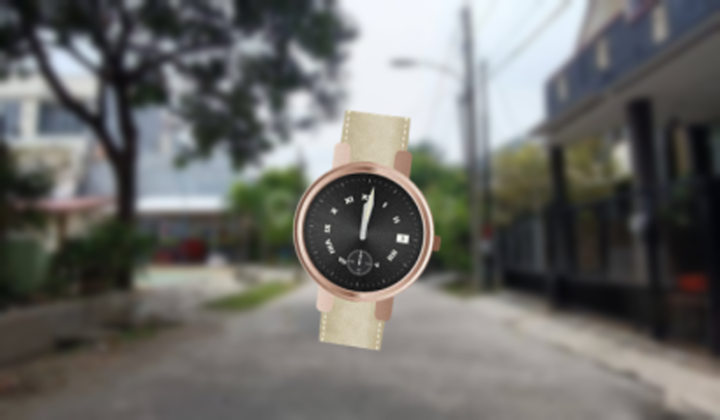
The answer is 12:01
